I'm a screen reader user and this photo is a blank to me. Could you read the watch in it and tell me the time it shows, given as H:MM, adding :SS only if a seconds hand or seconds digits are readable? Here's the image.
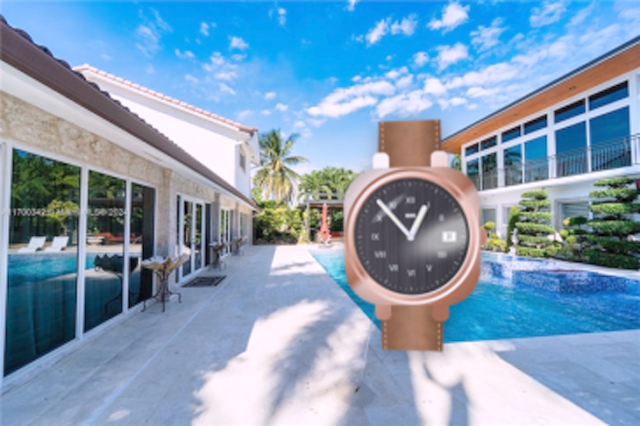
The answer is 12:53
